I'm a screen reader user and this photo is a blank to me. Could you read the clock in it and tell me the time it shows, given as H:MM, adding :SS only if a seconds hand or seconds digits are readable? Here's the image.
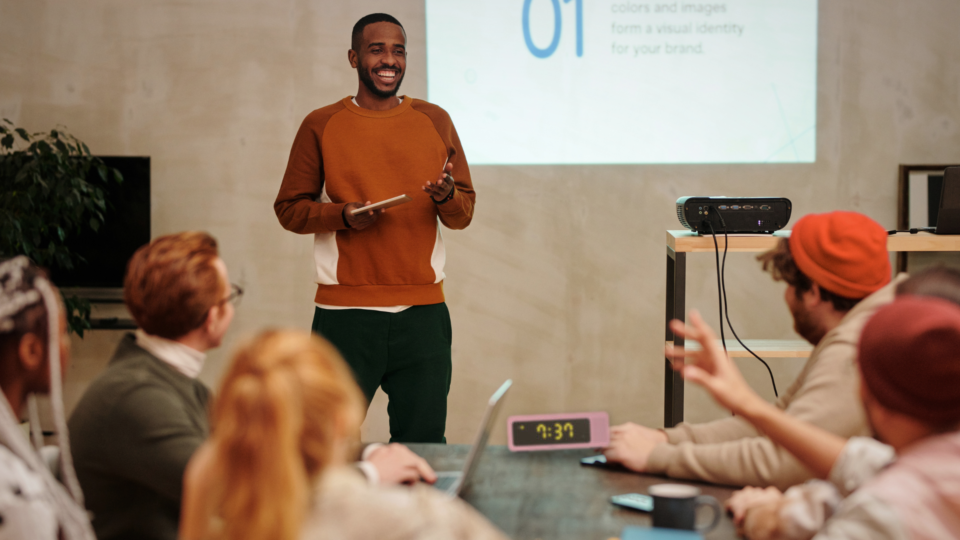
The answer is 7:37
